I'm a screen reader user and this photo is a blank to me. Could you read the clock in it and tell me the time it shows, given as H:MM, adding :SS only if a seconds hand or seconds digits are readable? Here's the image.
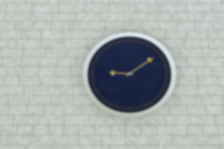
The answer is 9:09
